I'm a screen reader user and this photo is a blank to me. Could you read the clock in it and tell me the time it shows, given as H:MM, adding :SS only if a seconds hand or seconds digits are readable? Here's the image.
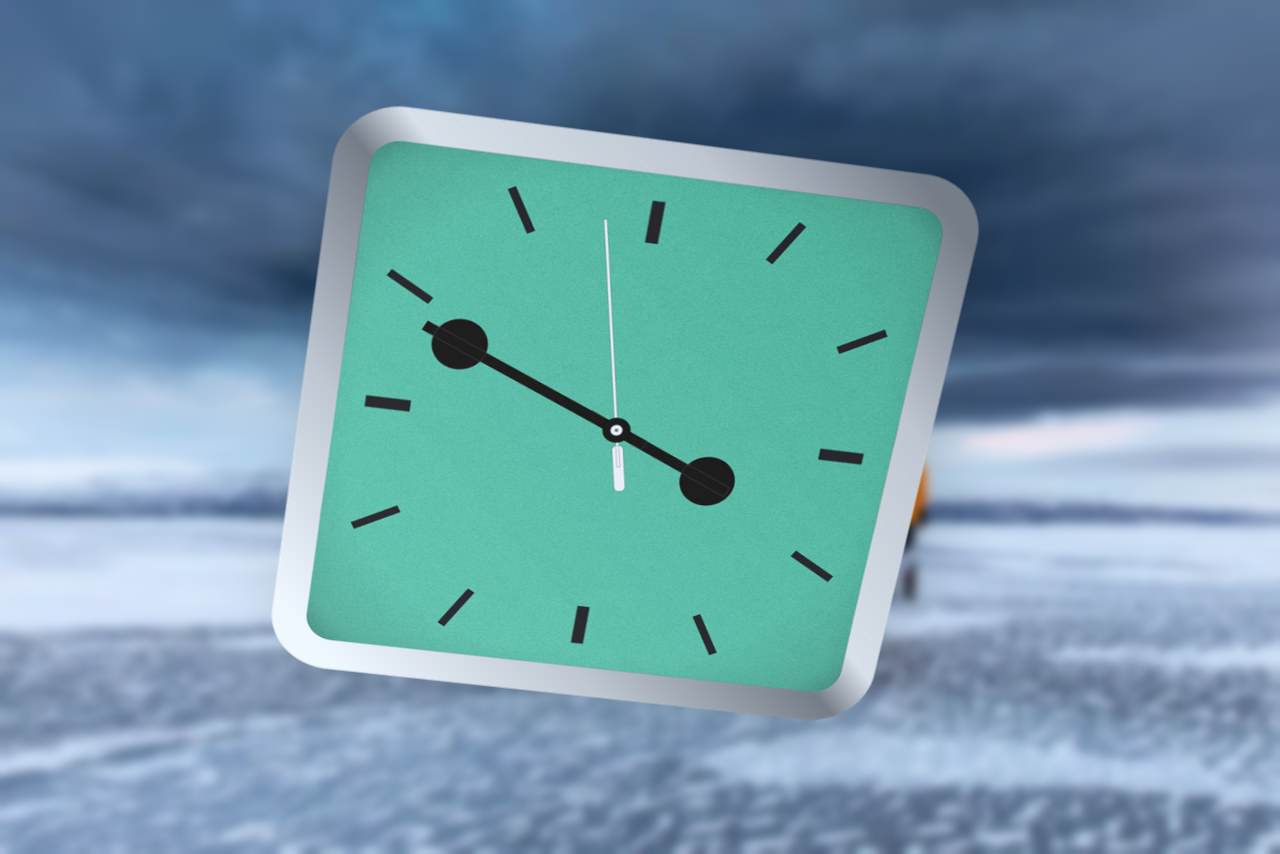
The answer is 3:48:58
